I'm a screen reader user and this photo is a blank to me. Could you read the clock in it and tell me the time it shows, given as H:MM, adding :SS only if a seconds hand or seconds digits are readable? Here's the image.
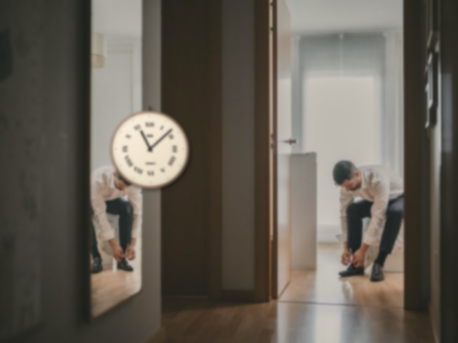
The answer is 11:08
